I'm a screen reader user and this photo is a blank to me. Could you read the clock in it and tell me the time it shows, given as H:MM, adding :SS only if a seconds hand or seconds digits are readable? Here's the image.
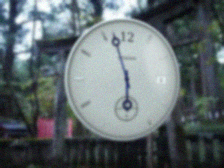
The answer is 5:57
